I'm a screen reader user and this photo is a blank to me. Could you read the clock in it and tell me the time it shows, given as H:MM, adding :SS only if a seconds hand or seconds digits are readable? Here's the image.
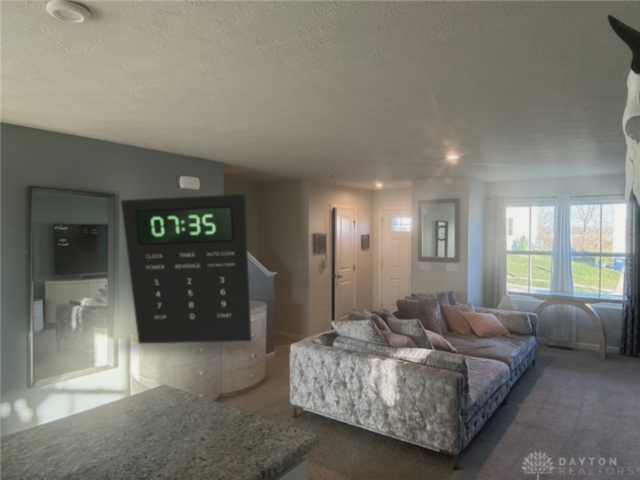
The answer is 7:35
